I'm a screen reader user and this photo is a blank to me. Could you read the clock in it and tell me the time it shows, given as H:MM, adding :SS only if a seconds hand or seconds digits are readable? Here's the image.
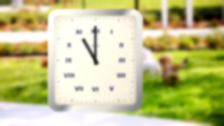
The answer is 11:00
